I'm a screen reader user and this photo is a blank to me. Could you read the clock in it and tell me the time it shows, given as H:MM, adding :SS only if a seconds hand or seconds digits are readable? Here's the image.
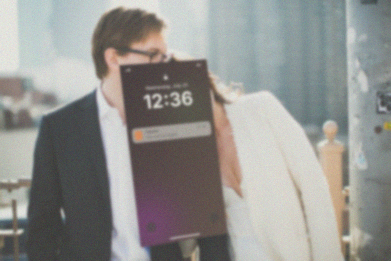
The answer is 12:36
